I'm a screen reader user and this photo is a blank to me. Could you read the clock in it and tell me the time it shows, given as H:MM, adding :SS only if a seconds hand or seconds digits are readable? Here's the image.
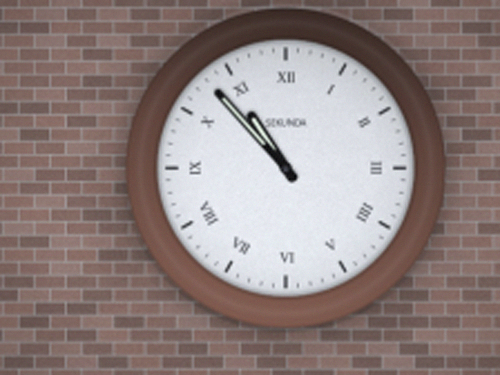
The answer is 10:53
